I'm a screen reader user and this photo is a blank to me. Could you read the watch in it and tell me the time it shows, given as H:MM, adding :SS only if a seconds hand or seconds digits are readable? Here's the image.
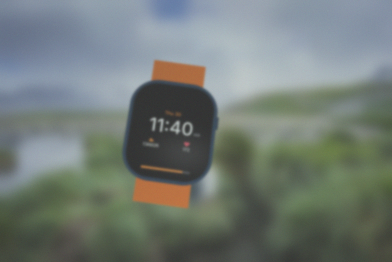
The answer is 11:40
